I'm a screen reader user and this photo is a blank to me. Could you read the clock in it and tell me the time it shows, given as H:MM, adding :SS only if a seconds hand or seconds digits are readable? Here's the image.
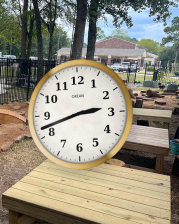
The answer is 2:42
